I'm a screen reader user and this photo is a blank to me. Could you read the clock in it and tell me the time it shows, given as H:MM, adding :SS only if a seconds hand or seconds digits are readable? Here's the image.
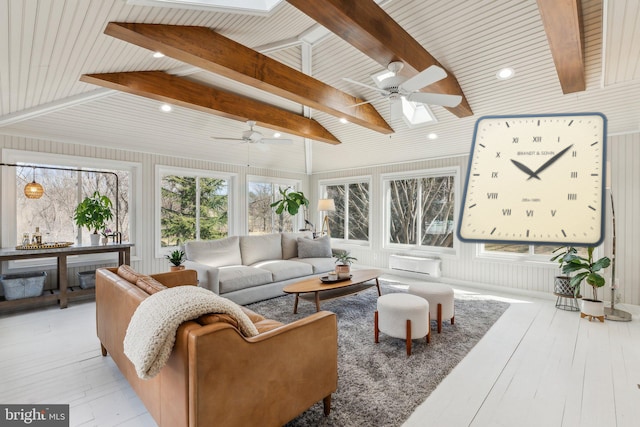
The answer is 10:08
